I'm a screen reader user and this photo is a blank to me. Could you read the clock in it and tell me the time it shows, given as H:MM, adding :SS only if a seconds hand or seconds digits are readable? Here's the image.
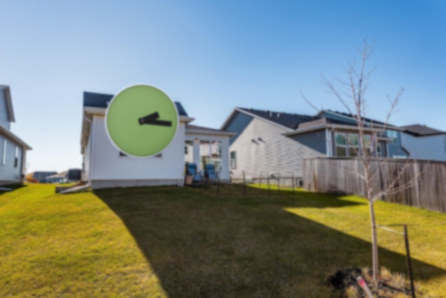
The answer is 2:16
